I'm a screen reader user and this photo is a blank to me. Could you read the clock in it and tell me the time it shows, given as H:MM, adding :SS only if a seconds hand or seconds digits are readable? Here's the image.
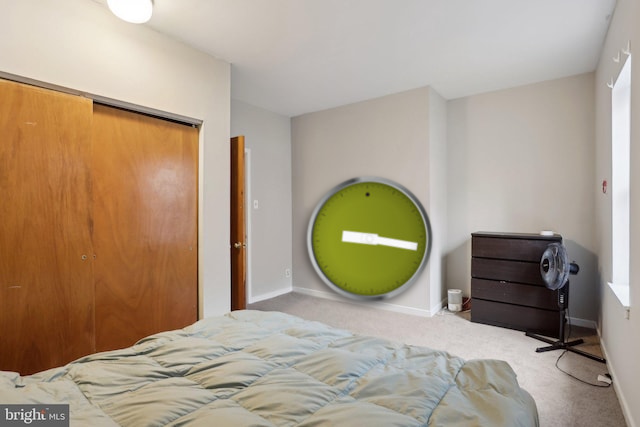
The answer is 9:17
